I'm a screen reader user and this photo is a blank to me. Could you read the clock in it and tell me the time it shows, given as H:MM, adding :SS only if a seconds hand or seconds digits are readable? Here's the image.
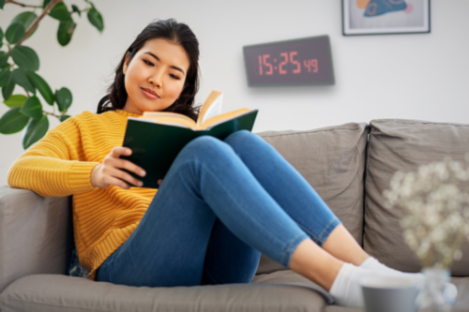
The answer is 15:25
